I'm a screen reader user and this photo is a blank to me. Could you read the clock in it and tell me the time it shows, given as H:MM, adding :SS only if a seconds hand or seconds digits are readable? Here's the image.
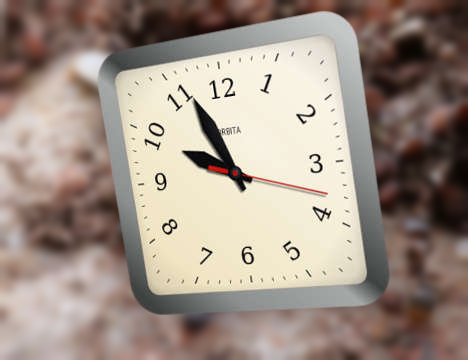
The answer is 9:56:18
